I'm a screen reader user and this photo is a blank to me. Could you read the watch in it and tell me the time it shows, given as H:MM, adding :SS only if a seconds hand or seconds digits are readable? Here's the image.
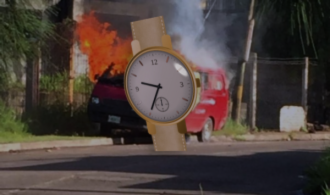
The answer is 9:35
